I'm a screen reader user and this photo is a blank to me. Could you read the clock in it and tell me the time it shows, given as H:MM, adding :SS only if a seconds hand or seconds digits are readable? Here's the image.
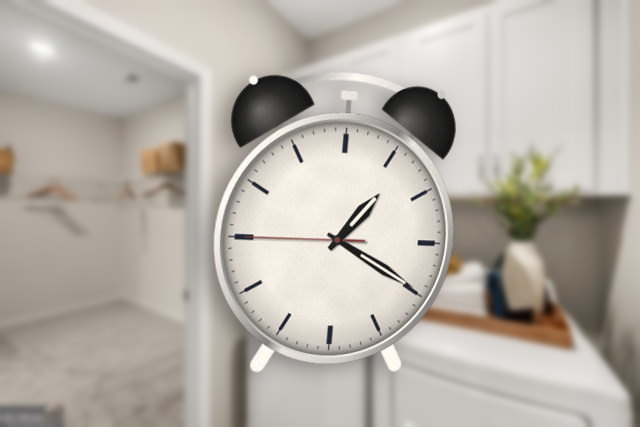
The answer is 1:19:45
